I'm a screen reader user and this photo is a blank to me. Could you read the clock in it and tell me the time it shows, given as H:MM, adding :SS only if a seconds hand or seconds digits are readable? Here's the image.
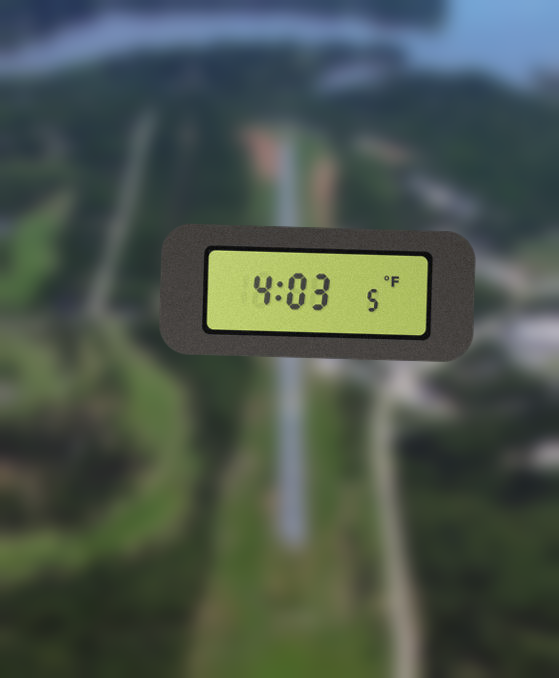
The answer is 4:03
